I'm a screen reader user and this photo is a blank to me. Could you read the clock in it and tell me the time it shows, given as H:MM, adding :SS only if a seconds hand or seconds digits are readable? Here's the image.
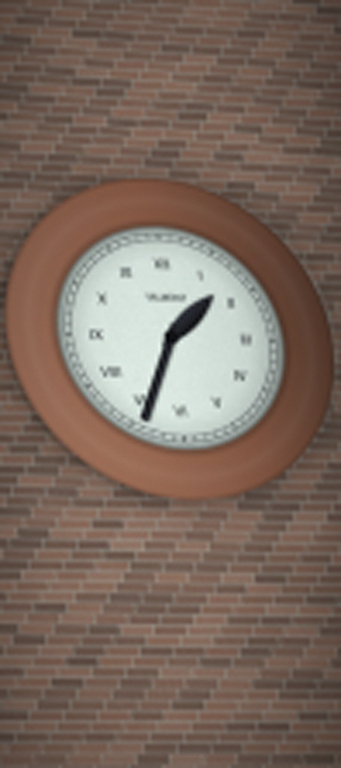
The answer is 1:34
